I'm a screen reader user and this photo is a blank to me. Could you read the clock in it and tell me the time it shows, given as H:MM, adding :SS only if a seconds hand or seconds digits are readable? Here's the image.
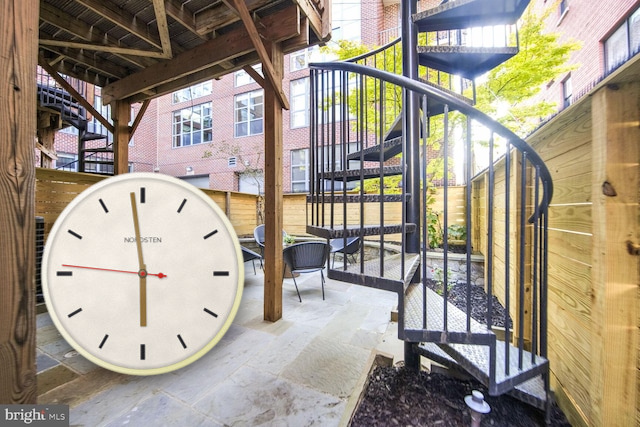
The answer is 5:58:46
